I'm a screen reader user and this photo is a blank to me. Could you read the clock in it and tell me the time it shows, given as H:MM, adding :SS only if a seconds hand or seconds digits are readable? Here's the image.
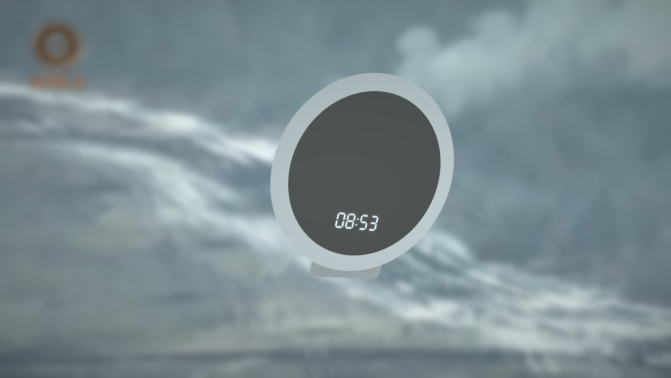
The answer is 8:53
